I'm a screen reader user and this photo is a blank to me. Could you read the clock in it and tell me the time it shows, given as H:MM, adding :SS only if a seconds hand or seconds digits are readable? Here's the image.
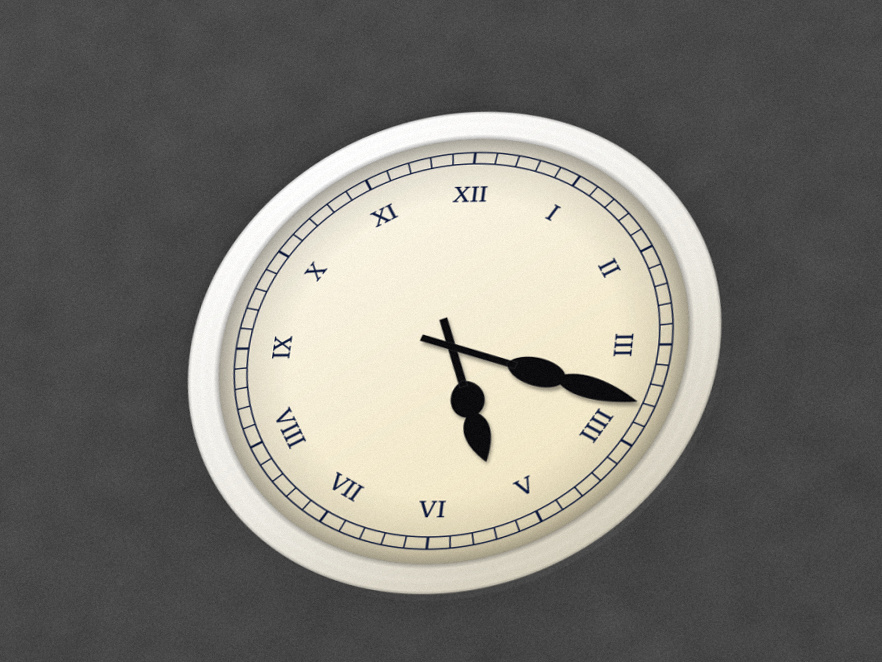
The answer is 5:18
